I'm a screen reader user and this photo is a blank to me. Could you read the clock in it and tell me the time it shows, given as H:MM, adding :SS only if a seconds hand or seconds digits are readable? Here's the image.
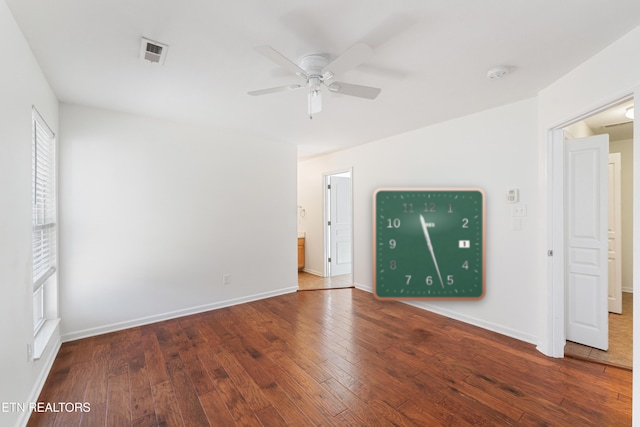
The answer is 11:27
